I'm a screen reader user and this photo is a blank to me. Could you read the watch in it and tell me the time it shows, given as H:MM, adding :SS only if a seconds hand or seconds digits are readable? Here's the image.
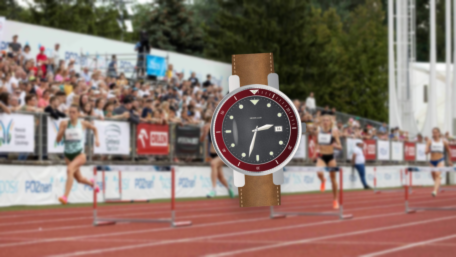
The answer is 2:33
